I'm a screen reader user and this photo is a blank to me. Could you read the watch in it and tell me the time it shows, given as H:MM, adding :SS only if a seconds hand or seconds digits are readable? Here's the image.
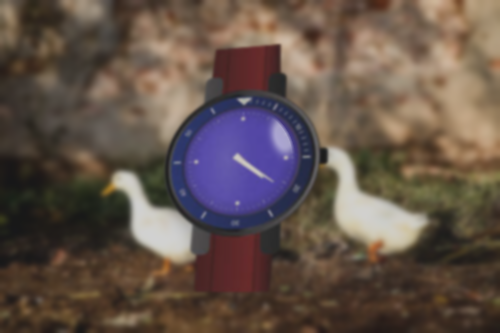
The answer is 4:21
